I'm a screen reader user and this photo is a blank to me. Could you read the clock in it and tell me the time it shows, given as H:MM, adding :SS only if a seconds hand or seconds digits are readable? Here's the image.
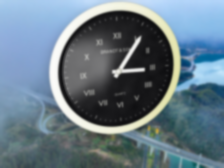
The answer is 3:06
